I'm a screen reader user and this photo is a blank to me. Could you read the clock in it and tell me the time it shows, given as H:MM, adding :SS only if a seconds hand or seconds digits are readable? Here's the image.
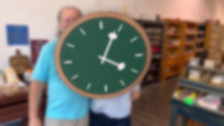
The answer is 4:04
